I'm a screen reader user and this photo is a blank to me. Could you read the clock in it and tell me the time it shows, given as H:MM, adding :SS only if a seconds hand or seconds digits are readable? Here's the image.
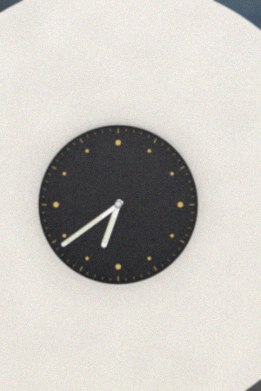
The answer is 6:39
